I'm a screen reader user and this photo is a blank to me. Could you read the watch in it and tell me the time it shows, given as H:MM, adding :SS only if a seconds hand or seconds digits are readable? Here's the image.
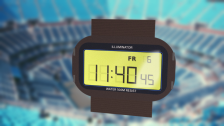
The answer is 11:40:45
